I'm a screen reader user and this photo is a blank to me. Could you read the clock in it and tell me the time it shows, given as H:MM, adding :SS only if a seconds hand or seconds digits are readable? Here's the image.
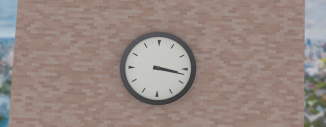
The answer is 3:17
